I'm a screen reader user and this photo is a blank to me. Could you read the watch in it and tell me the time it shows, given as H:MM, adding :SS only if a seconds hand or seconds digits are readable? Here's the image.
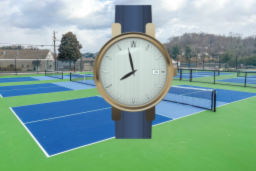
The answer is 7:58
